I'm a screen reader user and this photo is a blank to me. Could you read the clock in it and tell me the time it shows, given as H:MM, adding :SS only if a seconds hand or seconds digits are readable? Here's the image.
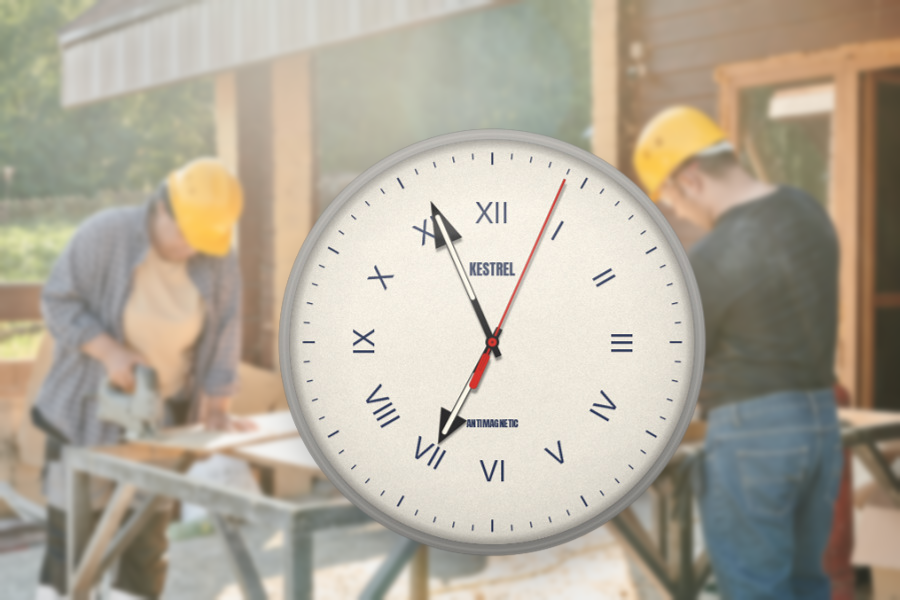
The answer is 6:56:04
